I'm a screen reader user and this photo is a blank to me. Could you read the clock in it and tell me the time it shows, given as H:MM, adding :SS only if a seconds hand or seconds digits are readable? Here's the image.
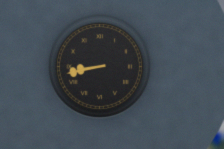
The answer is 8:43
